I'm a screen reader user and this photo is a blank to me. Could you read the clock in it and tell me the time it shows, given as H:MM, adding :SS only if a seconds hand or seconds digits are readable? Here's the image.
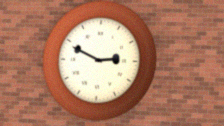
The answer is 2:49
